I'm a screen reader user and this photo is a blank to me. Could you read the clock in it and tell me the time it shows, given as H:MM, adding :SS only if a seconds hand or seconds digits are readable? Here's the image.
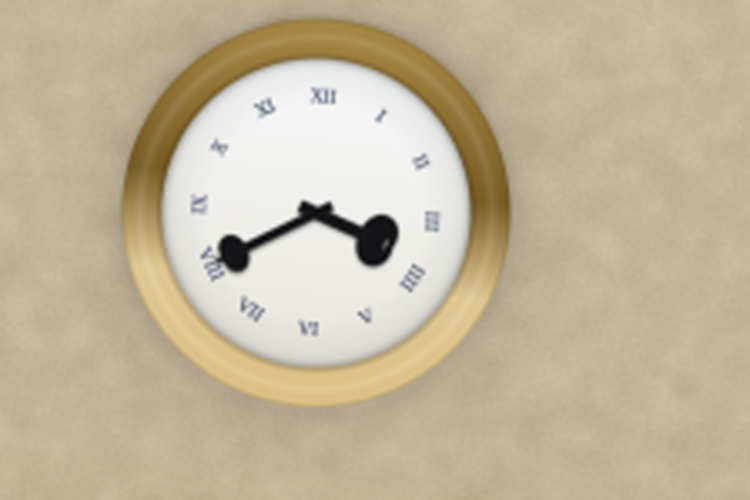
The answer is 3:40
